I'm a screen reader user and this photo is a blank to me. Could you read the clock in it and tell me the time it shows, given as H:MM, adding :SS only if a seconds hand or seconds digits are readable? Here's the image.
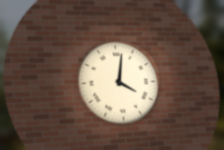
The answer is 4:02
